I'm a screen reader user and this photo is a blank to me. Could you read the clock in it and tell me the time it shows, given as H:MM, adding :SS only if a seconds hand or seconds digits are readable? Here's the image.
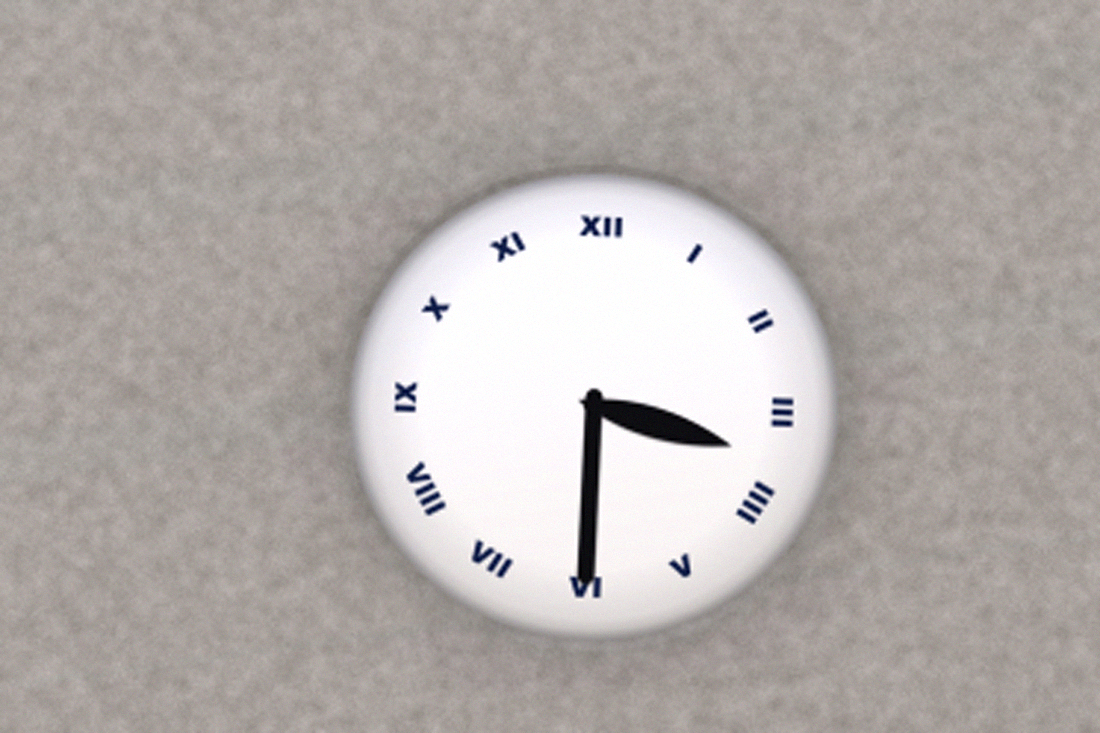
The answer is 3:30
